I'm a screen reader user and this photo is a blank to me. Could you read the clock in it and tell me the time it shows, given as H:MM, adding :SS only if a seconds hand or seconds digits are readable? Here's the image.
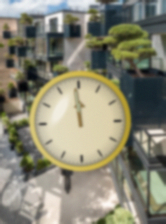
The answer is 11:59
